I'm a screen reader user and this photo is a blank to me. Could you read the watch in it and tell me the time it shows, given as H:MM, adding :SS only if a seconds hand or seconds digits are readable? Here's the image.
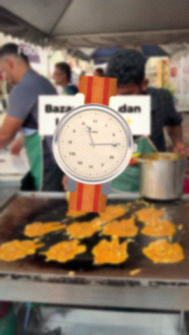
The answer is 11:14
